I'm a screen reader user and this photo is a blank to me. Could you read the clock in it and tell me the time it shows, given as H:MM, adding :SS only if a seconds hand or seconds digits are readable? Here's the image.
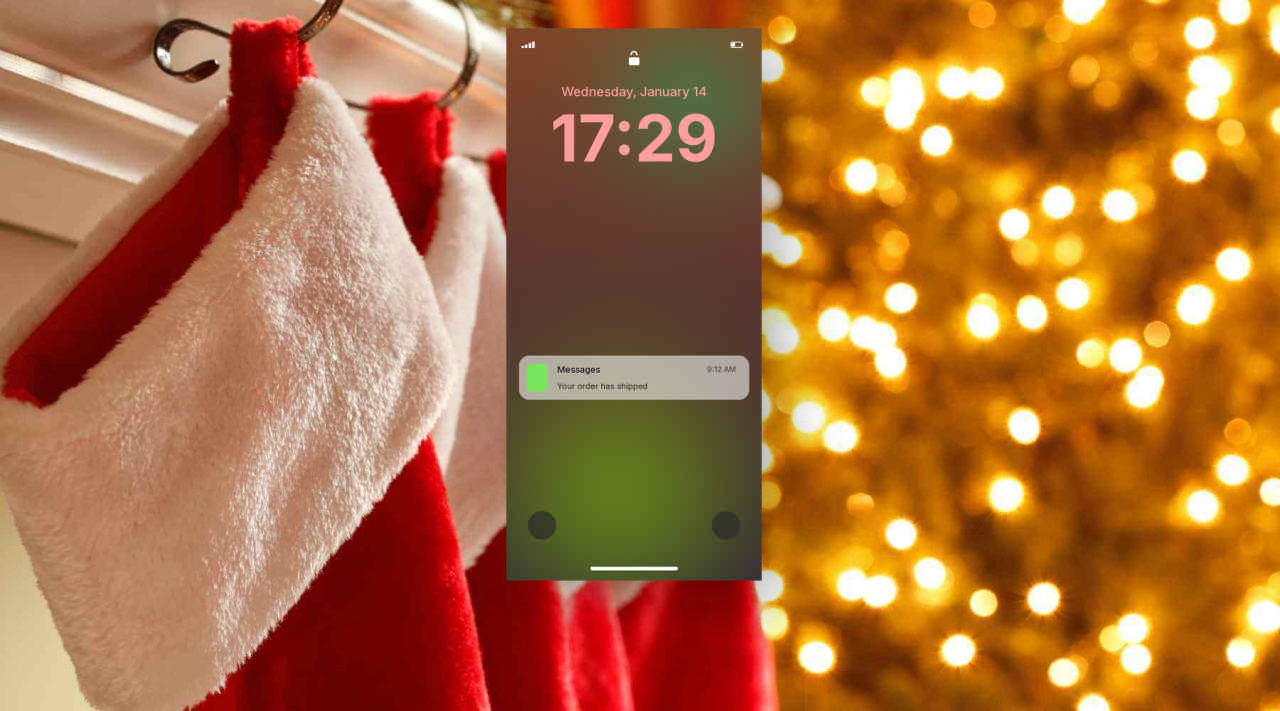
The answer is 17:29
